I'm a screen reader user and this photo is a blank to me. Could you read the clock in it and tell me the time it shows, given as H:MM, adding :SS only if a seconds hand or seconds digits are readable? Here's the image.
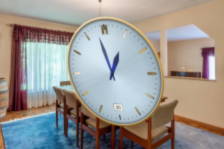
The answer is 12:58
